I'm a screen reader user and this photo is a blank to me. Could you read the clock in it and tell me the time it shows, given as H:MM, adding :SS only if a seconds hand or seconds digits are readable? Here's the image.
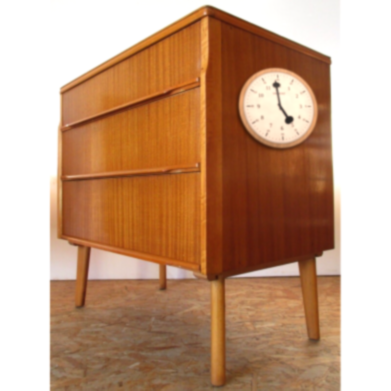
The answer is 4:59
